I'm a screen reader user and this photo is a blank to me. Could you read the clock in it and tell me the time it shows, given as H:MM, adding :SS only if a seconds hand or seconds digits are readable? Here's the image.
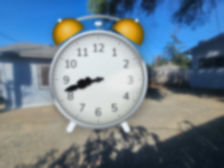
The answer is 8:42
